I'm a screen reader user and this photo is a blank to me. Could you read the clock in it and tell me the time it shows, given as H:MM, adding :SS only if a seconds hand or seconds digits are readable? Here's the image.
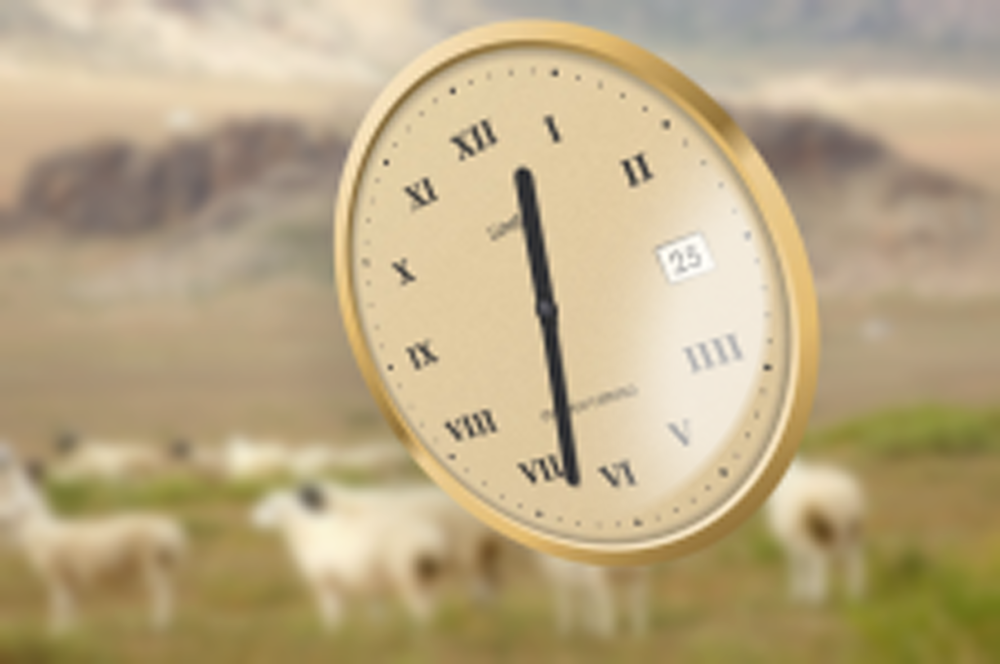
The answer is 12:33
